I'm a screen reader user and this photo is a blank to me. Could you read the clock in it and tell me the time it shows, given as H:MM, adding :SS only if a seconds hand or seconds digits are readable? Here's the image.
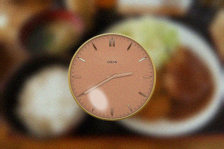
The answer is 2:40
